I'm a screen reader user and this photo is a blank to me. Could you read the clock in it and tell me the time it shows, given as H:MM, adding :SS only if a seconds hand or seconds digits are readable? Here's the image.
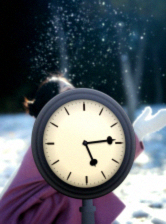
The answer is 5:14
